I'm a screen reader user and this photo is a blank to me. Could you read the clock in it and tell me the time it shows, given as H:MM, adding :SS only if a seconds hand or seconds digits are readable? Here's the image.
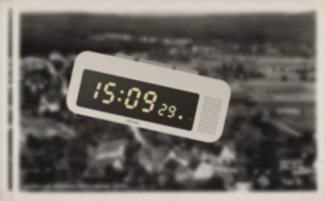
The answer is 15:09:29
